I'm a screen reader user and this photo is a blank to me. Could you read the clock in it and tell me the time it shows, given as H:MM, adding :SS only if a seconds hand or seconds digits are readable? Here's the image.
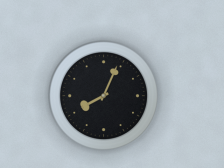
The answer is 8:04
